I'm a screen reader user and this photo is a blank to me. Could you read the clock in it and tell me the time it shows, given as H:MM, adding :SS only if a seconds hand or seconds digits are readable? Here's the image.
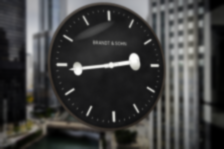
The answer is 2:44
